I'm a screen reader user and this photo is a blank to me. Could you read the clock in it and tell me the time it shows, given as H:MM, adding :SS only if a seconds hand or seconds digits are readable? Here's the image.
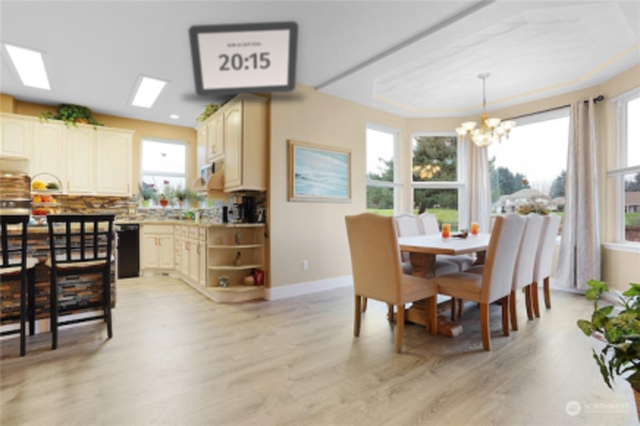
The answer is 20:15
